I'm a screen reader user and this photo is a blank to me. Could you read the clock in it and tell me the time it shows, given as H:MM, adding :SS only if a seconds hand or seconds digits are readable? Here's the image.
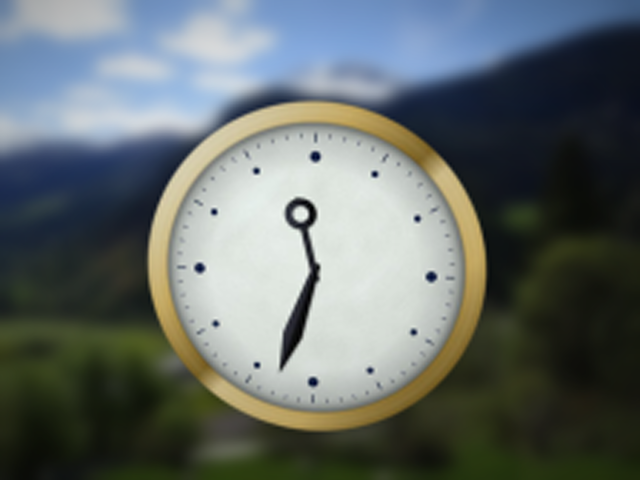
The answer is 11:33
